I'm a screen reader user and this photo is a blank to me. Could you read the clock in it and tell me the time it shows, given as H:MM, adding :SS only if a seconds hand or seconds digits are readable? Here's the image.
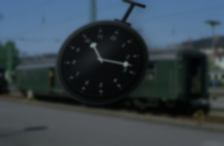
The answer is 10:13
